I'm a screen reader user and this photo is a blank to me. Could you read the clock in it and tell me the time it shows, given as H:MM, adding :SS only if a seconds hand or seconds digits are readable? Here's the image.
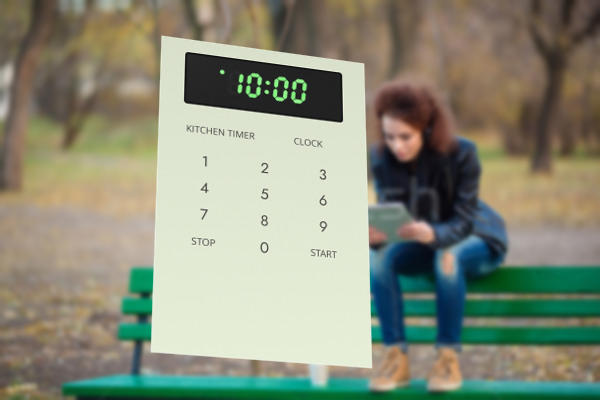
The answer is 10:00
